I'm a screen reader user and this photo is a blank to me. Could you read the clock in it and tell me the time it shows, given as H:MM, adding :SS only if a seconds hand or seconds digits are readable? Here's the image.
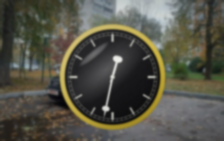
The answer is 12:32
